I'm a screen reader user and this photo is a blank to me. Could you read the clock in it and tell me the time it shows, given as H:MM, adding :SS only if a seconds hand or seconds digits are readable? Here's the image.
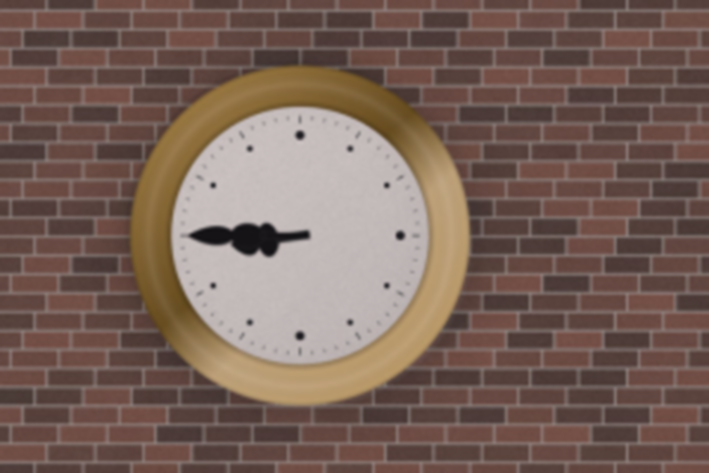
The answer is 8:45
